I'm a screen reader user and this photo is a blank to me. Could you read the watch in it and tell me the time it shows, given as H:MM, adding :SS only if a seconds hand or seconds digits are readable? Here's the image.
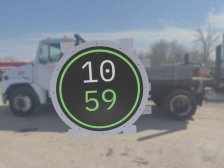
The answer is 10:59
